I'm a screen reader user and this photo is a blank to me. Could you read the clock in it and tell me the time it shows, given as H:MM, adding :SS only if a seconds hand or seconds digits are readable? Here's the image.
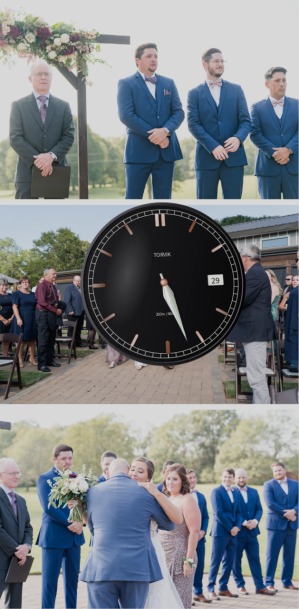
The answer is 5:27
